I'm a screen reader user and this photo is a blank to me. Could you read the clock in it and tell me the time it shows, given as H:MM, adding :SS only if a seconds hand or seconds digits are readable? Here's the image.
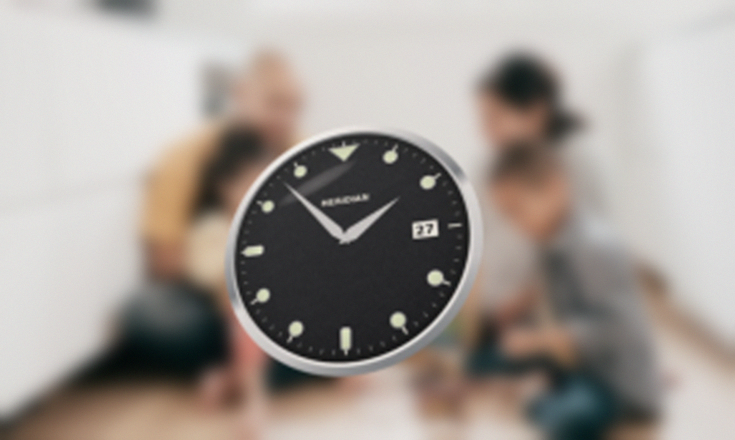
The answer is 1:53
